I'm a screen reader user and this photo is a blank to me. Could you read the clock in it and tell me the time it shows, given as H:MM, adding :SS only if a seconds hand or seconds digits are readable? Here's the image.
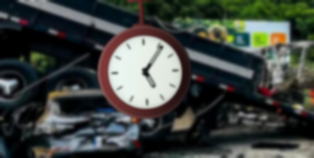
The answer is 5:06
